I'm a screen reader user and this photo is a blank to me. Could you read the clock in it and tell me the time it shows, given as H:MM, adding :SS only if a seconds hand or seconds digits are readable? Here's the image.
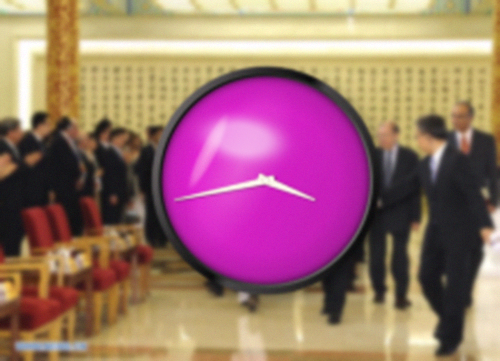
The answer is 3:43
